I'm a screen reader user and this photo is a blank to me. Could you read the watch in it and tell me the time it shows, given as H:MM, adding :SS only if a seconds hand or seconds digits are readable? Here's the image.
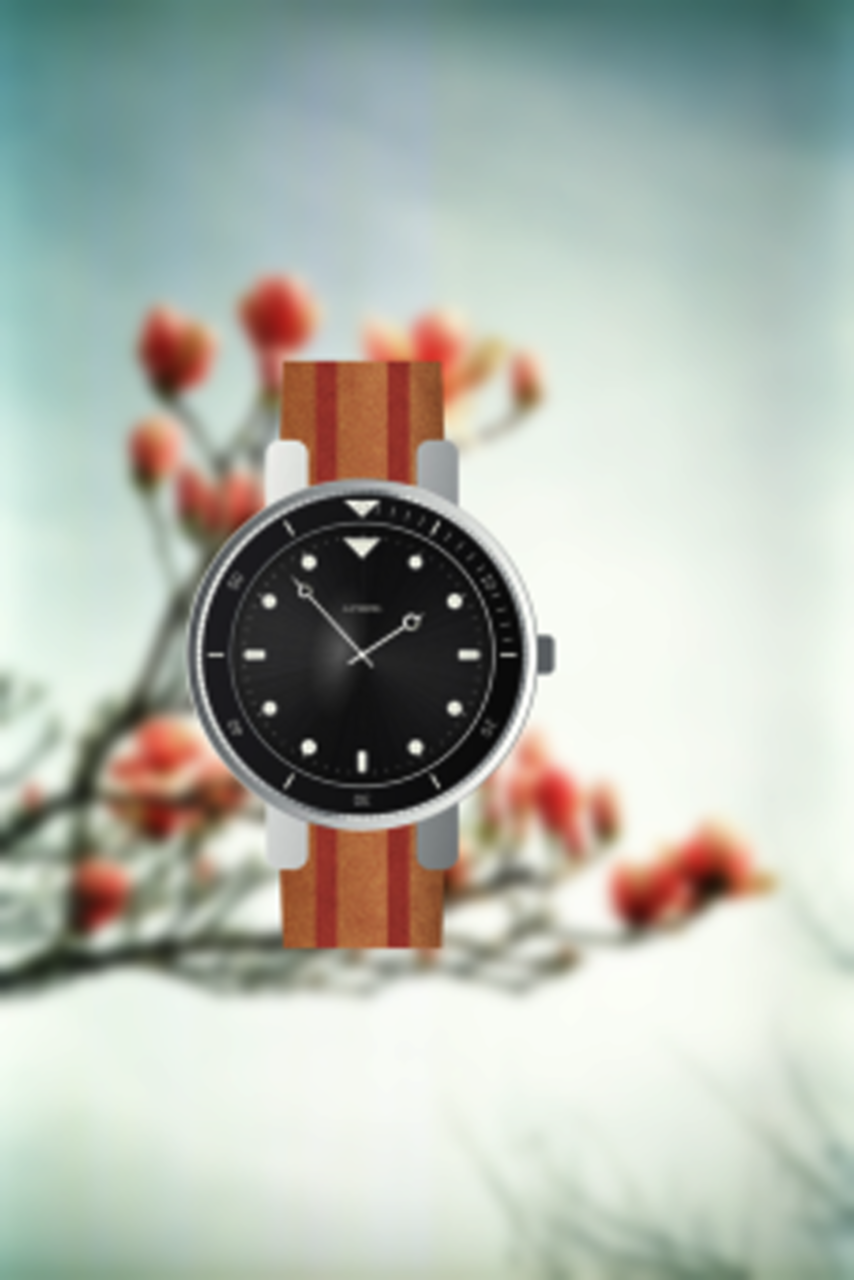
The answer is 1:53
